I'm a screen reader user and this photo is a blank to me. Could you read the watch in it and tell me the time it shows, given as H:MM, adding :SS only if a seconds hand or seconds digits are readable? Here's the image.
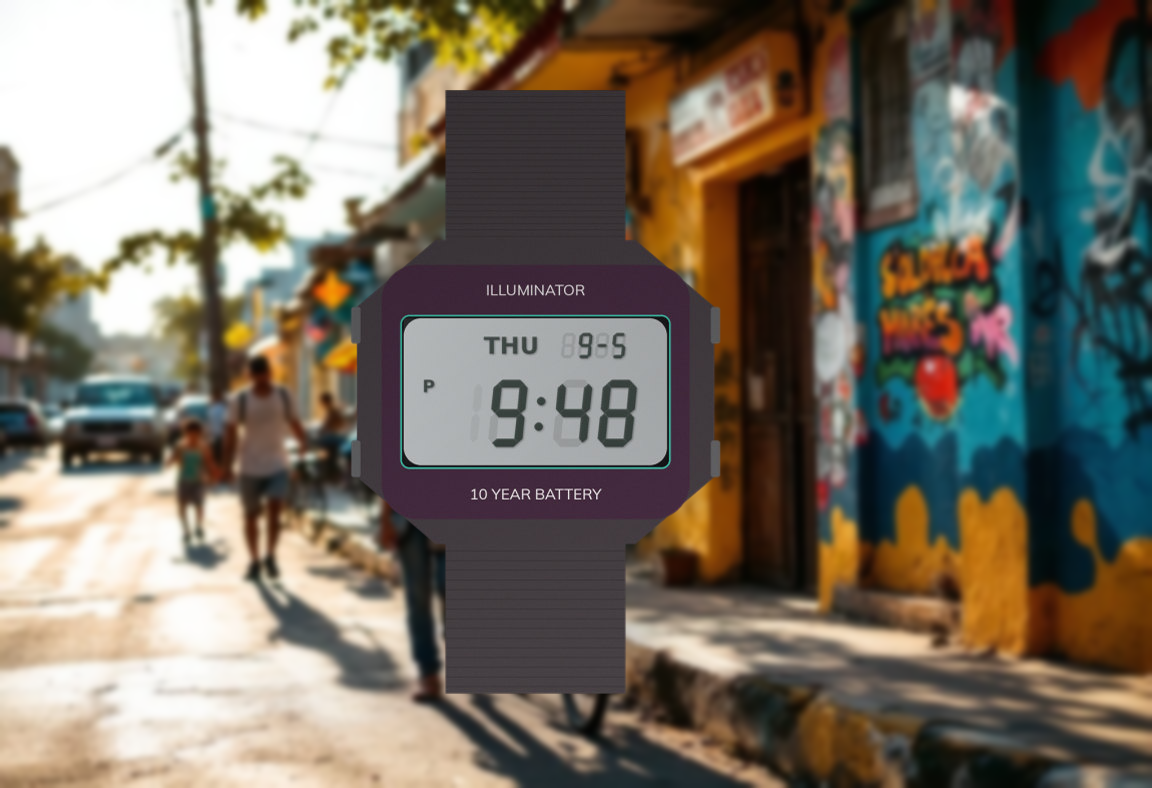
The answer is 9:48
